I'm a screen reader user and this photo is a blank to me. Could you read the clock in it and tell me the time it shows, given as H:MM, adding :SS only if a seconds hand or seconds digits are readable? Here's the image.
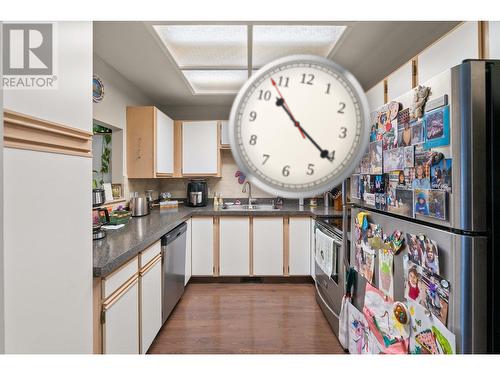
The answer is 10:20:53
